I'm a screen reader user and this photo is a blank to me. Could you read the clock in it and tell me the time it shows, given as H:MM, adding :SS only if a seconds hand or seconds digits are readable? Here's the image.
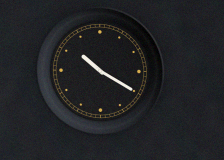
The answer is 10:20
